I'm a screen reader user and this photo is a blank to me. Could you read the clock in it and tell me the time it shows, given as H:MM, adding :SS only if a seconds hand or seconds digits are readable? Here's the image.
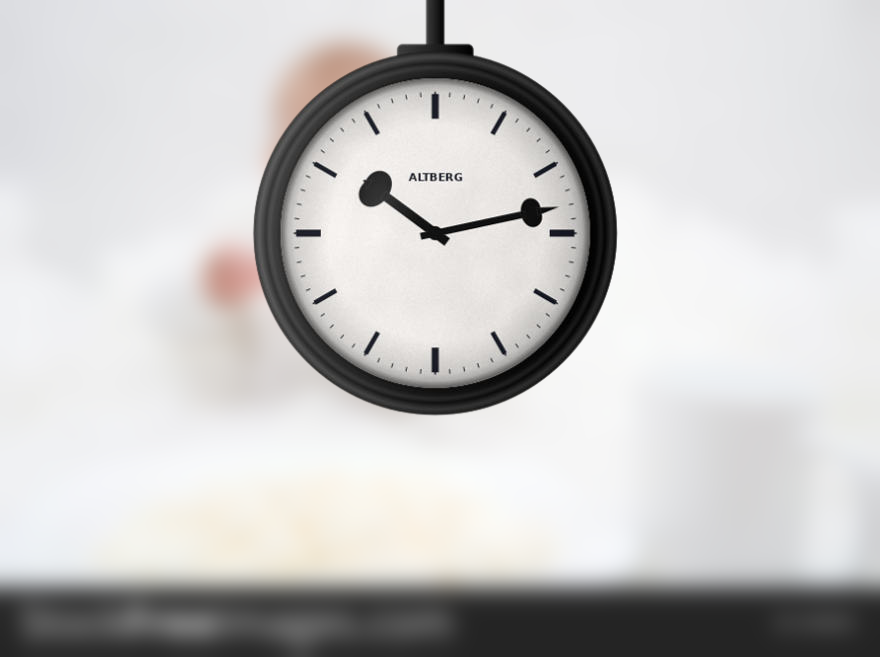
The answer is 10:13
